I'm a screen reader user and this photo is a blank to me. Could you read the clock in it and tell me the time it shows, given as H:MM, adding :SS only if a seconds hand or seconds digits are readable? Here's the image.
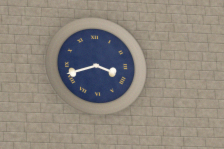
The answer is 3:42
